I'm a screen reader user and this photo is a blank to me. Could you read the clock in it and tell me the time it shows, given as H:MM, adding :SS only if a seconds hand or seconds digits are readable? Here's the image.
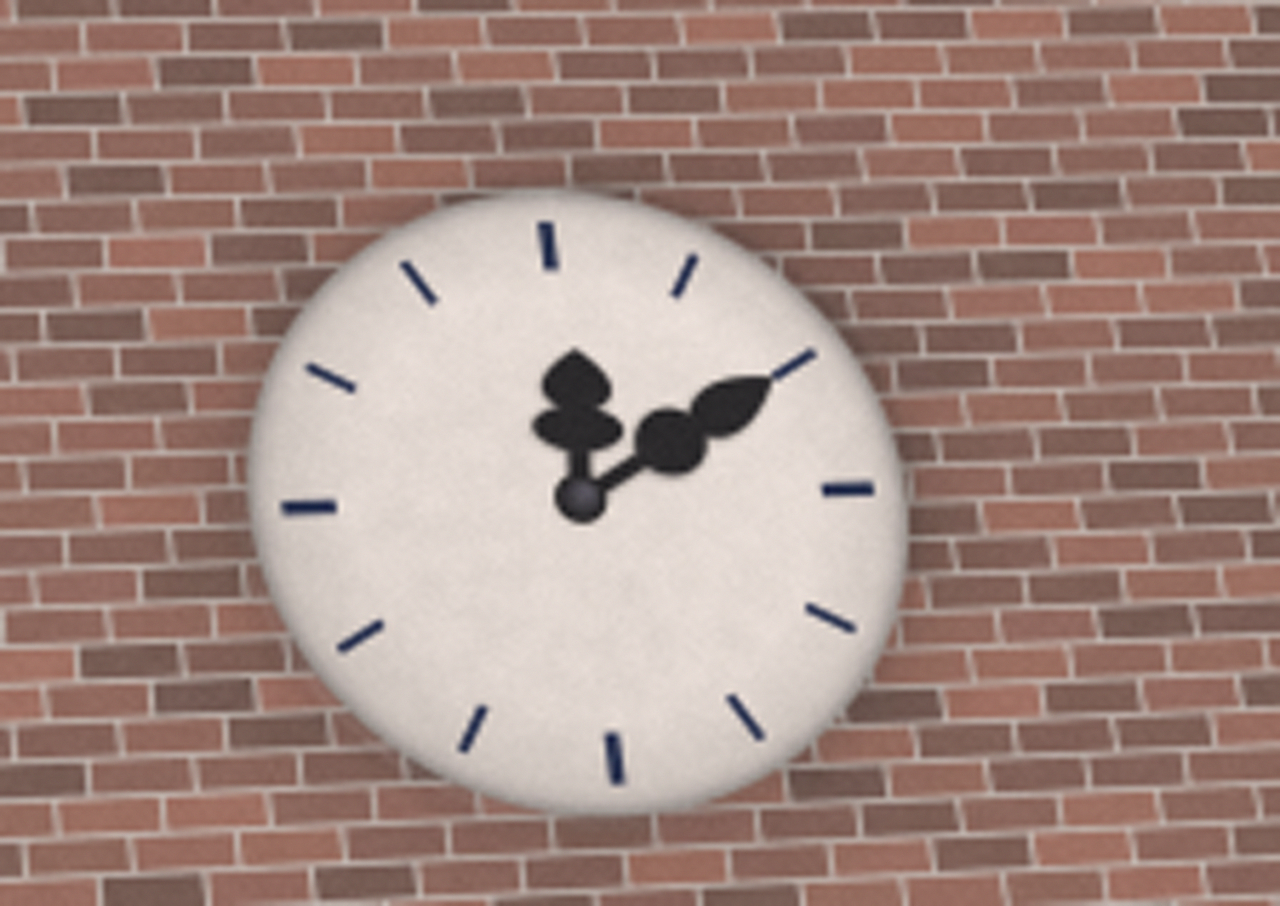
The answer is 12:10
